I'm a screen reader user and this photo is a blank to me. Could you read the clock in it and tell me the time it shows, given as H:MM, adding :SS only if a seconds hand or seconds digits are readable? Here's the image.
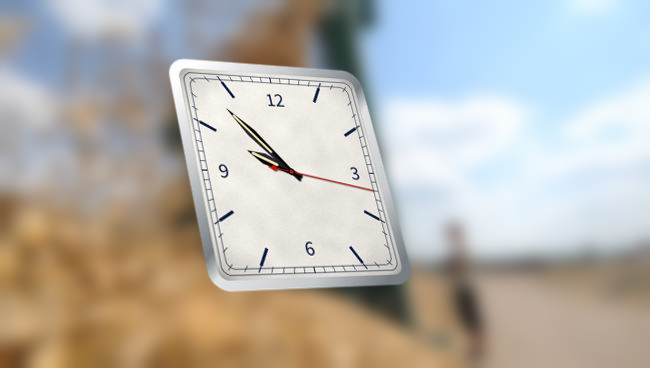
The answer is 9:53:17
